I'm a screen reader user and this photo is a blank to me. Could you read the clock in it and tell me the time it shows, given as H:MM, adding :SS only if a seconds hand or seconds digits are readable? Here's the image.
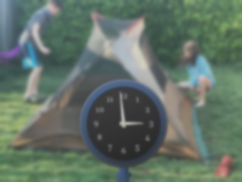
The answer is 2:59
